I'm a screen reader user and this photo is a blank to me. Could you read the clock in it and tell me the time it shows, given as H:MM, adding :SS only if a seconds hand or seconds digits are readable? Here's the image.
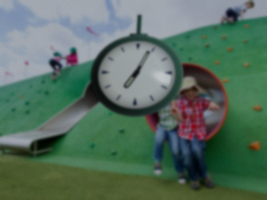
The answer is 7:04
